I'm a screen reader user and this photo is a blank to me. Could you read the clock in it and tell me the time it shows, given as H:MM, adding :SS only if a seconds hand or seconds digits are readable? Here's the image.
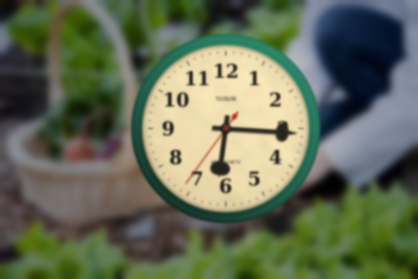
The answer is 6:15:36
